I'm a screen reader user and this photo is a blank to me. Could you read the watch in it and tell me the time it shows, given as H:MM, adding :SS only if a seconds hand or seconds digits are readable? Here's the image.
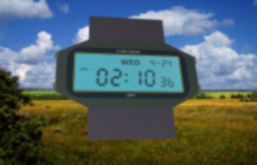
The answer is 2:10:36
